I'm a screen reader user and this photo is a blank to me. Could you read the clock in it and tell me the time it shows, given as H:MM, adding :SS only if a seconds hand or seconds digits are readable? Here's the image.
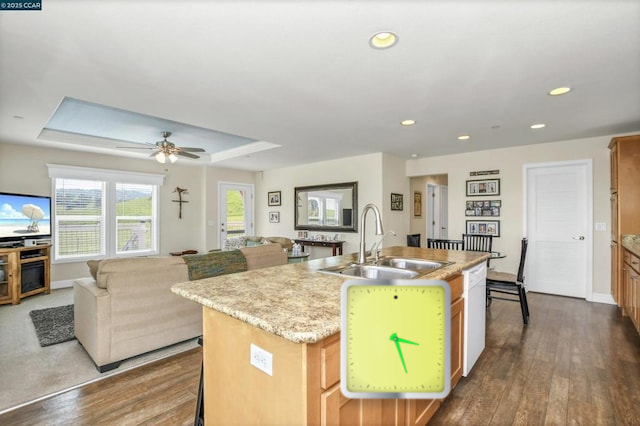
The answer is 3:27
